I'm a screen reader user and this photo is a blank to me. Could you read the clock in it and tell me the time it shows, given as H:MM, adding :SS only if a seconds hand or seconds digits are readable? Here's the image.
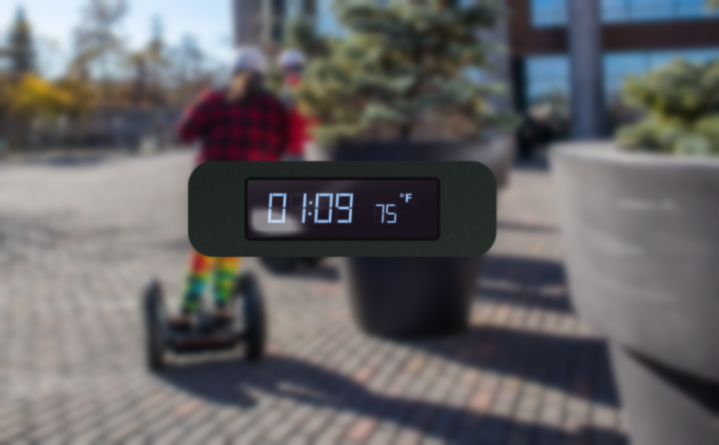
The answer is 1:09
